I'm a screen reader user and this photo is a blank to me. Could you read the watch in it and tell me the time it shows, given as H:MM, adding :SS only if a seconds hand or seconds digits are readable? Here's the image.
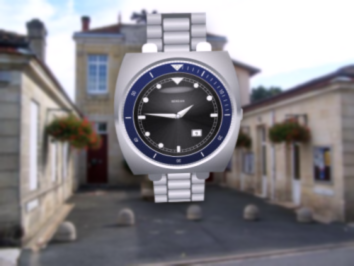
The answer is 1:46
